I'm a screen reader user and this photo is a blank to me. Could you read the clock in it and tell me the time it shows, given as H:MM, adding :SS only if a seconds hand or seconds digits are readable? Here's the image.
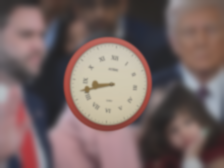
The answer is 8:42
